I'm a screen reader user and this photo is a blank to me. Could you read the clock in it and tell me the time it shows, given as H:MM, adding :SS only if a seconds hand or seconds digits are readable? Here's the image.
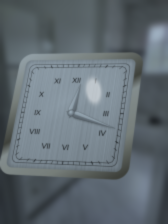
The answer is 12:18
